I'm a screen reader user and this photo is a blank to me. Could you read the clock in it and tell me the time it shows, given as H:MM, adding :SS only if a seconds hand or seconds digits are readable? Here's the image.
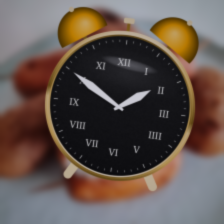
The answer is 1:50
